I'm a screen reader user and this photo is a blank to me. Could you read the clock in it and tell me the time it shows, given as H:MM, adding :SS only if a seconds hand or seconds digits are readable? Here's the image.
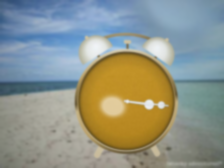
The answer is 3:16
